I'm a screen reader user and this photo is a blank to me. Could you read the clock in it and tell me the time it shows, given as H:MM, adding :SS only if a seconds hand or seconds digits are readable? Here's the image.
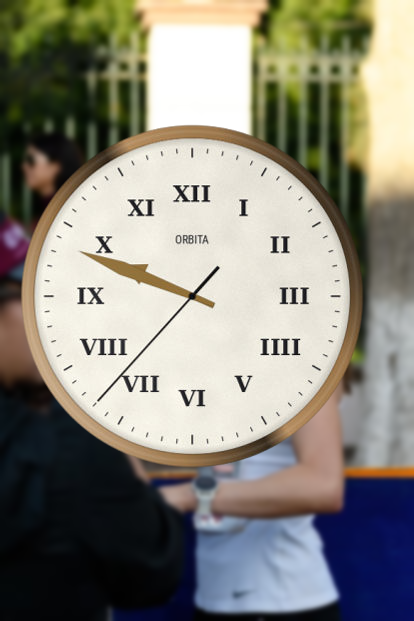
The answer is 9:48:37
